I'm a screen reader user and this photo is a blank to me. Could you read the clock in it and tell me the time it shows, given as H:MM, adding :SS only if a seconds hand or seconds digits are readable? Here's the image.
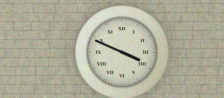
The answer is 3:49
